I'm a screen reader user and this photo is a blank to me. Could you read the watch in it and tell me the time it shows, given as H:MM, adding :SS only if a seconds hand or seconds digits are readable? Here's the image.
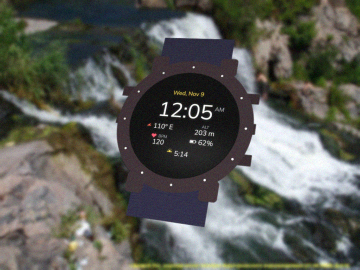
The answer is 12:05
